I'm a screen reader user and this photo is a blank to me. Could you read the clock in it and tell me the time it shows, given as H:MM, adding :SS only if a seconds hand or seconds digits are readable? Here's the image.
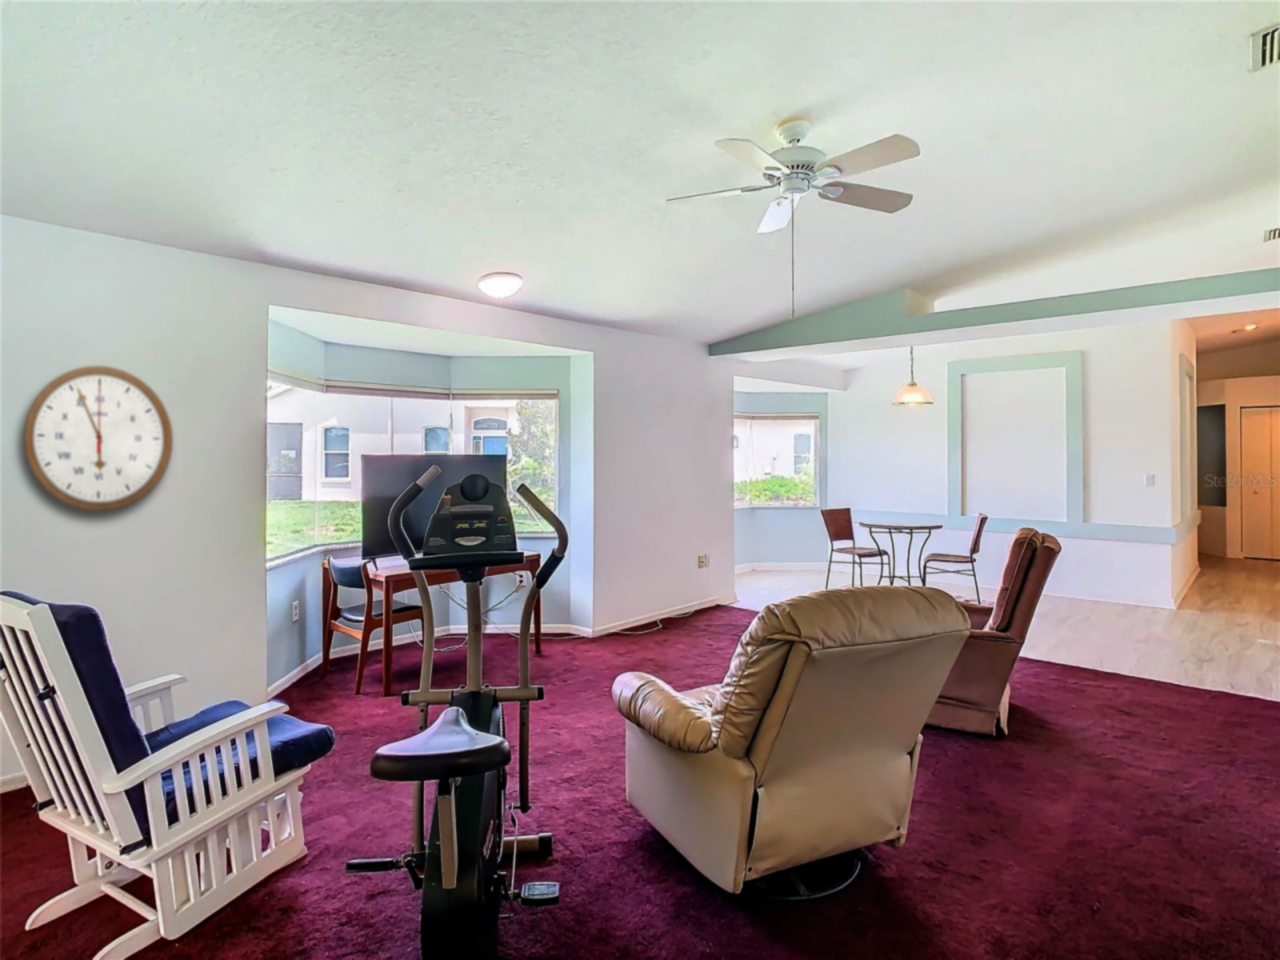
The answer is 5:56:00
